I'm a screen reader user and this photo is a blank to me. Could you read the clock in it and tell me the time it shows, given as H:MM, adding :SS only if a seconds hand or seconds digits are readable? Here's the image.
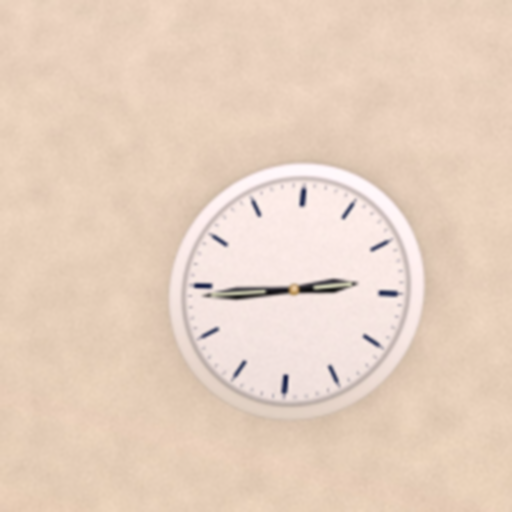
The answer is 2:44
